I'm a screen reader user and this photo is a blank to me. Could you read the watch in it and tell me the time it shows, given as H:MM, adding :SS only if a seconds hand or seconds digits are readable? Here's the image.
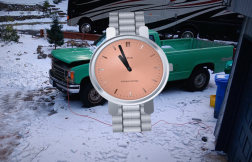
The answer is 10:57
